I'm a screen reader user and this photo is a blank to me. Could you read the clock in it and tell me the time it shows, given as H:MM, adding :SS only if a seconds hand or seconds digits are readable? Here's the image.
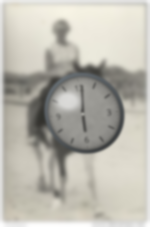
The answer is 6:01
